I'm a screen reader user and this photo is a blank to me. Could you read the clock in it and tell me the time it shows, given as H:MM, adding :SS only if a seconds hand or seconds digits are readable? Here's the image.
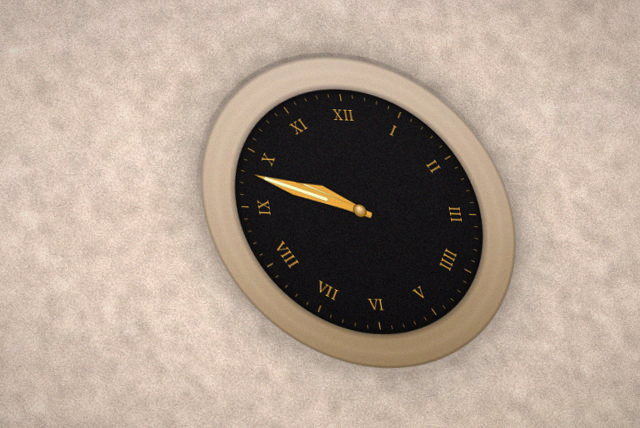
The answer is 9:48
